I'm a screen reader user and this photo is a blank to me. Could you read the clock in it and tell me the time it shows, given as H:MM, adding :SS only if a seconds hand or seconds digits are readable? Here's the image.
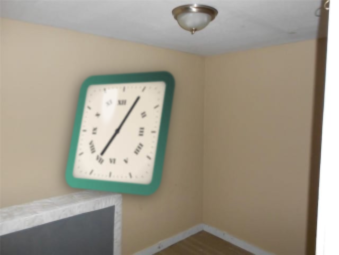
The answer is 7:05
